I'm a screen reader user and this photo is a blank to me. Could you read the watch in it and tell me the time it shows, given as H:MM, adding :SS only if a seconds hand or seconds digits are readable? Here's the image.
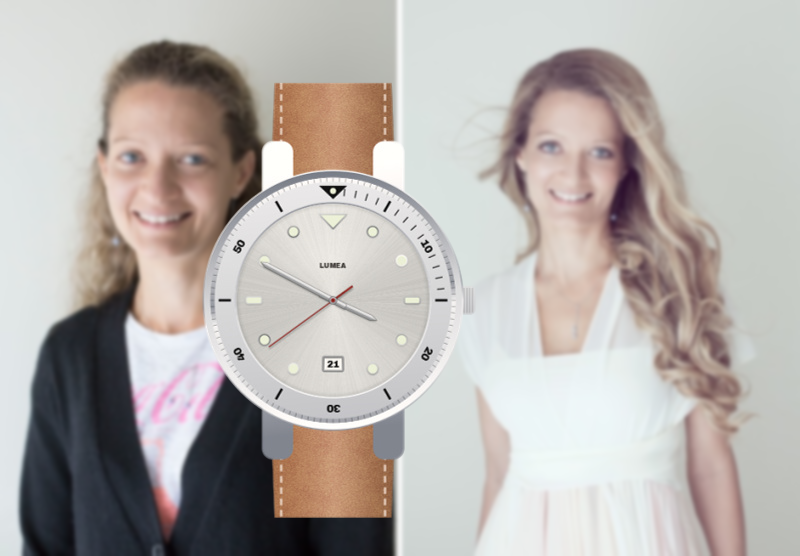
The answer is 3:49:39
